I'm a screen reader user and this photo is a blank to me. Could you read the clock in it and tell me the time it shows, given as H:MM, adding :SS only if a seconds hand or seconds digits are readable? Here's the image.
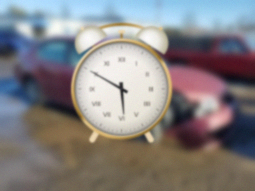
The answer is 5:50
